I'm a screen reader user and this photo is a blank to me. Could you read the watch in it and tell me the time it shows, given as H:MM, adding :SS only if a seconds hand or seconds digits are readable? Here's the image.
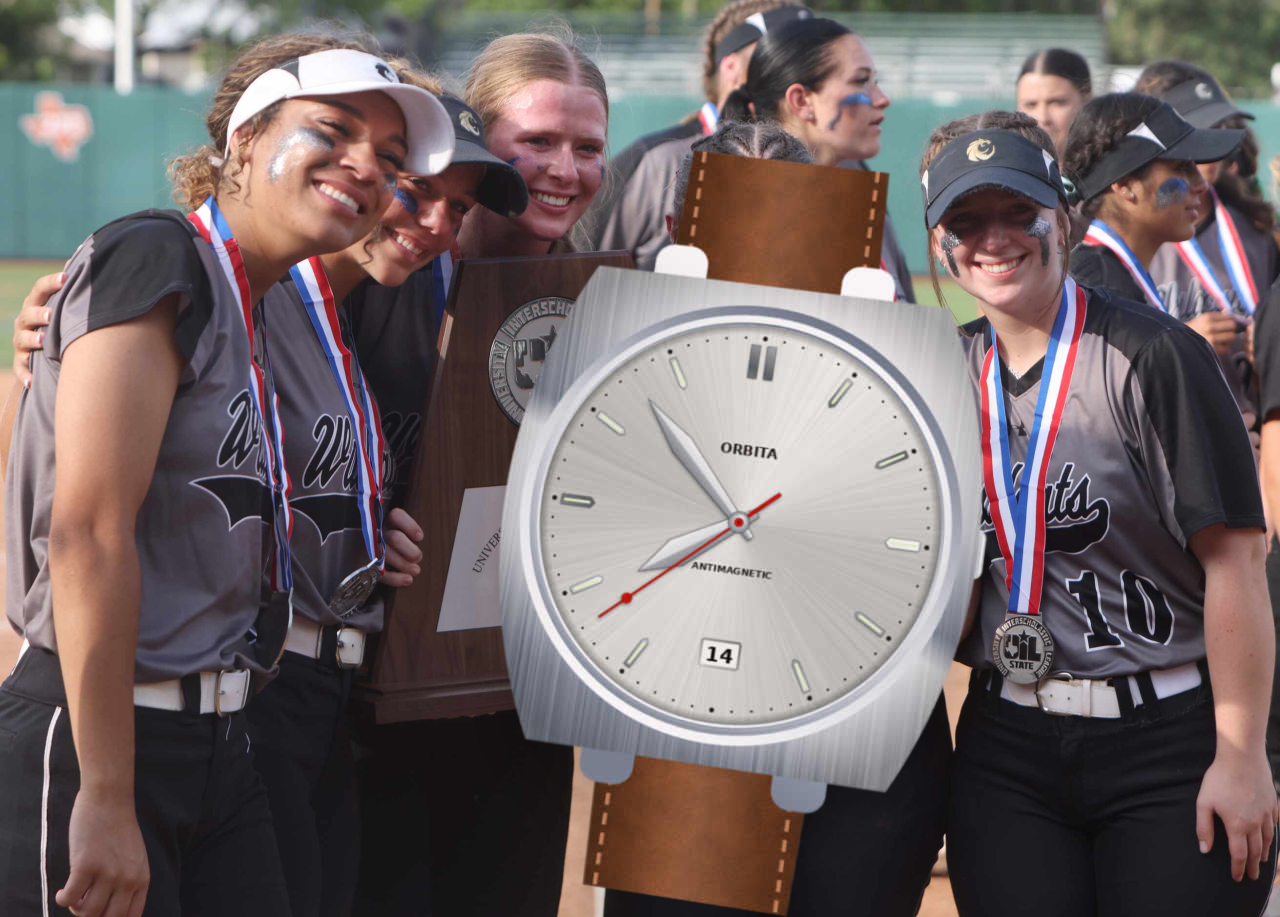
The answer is 7:52:38
